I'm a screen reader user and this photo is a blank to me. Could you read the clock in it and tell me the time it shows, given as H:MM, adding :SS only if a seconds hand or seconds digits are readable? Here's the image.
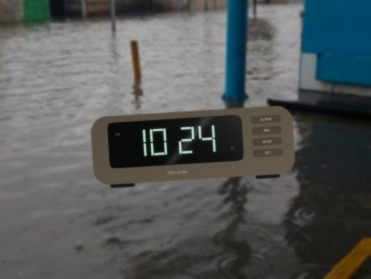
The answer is 10:24
